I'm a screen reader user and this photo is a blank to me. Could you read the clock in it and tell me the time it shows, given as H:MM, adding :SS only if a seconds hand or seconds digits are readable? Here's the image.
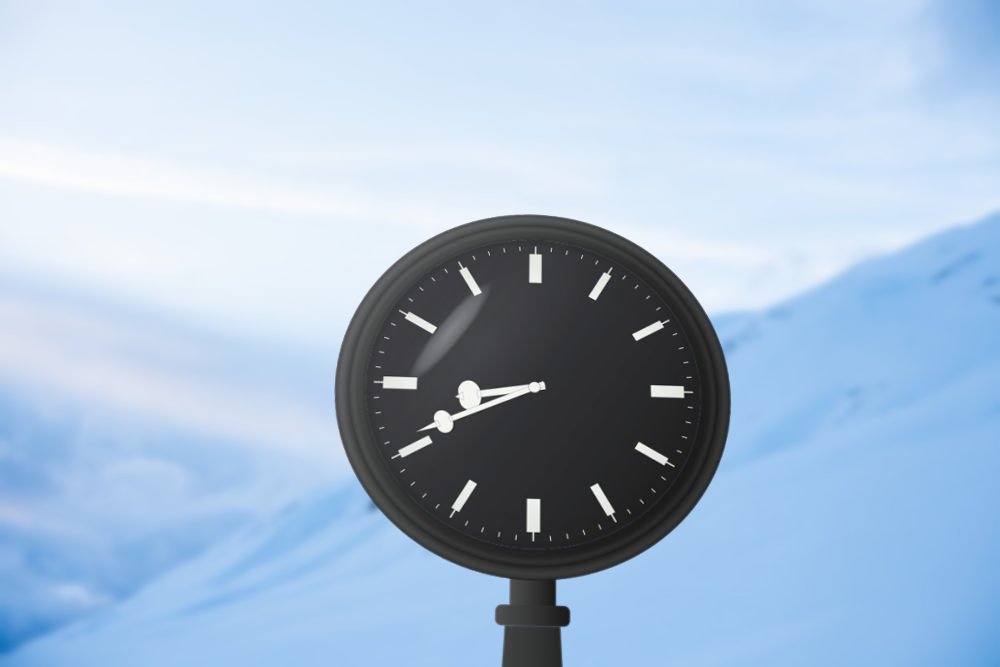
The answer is 8:41
